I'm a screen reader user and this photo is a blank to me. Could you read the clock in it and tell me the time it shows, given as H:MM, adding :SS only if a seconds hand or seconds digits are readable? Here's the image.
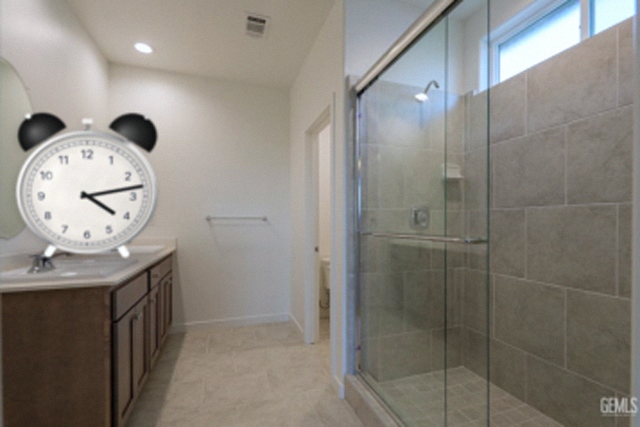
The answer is 4:13
